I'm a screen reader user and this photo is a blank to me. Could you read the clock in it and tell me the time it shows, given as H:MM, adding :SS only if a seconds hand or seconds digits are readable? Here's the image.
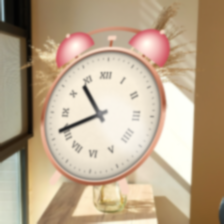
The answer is 10:41
